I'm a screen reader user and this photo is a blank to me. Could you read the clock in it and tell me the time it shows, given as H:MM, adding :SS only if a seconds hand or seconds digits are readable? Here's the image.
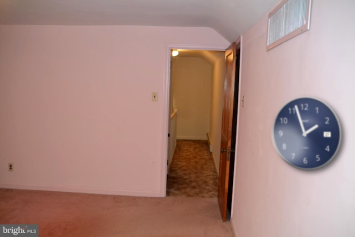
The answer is 1:57
